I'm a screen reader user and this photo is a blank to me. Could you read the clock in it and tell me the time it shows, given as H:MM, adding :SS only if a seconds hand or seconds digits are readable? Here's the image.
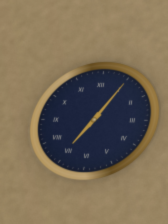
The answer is 7:05
